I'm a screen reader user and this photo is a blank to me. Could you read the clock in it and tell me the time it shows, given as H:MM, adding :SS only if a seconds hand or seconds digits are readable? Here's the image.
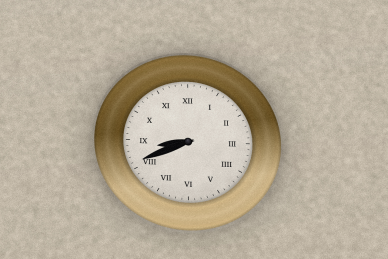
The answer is 8:41
